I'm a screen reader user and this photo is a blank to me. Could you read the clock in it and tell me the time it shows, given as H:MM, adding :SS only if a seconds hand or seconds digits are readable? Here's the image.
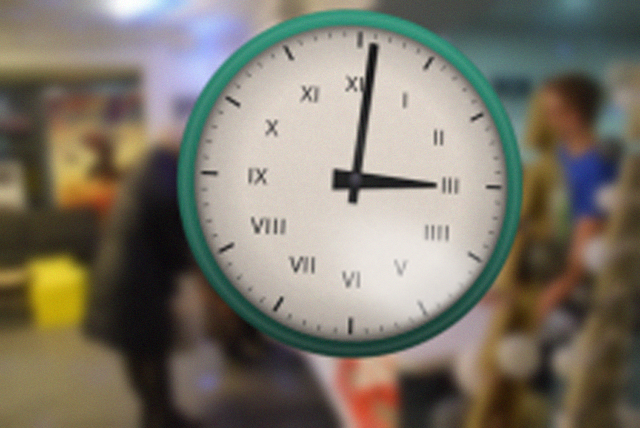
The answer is 3:01
